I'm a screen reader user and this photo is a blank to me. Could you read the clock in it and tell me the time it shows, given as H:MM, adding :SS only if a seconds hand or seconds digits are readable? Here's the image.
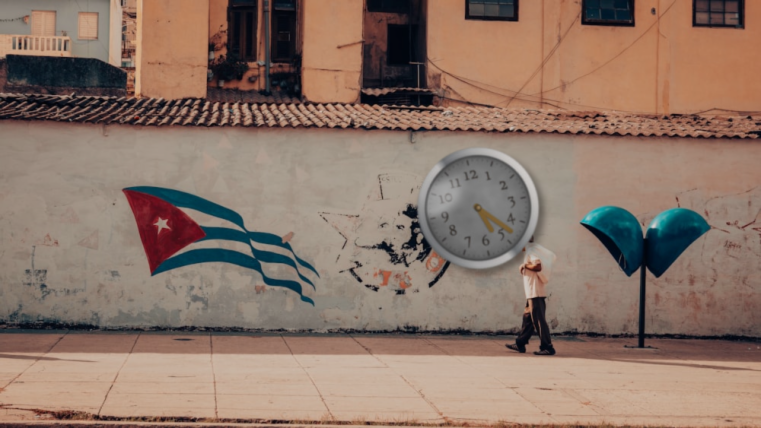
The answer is 5:23
